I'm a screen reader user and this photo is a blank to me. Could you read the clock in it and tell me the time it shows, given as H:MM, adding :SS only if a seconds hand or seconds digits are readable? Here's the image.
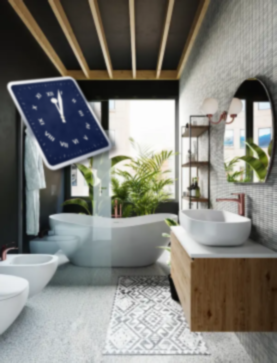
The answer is 12:04
